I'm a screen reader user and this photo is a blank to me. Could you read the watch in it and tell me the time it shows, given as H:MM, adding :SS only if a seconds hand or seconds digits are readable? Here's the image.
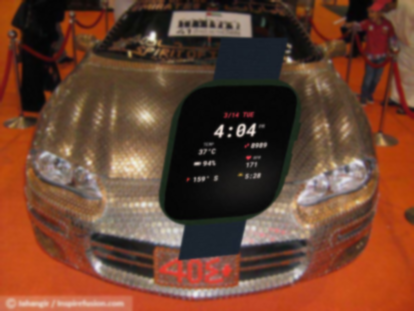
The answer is 4:04
